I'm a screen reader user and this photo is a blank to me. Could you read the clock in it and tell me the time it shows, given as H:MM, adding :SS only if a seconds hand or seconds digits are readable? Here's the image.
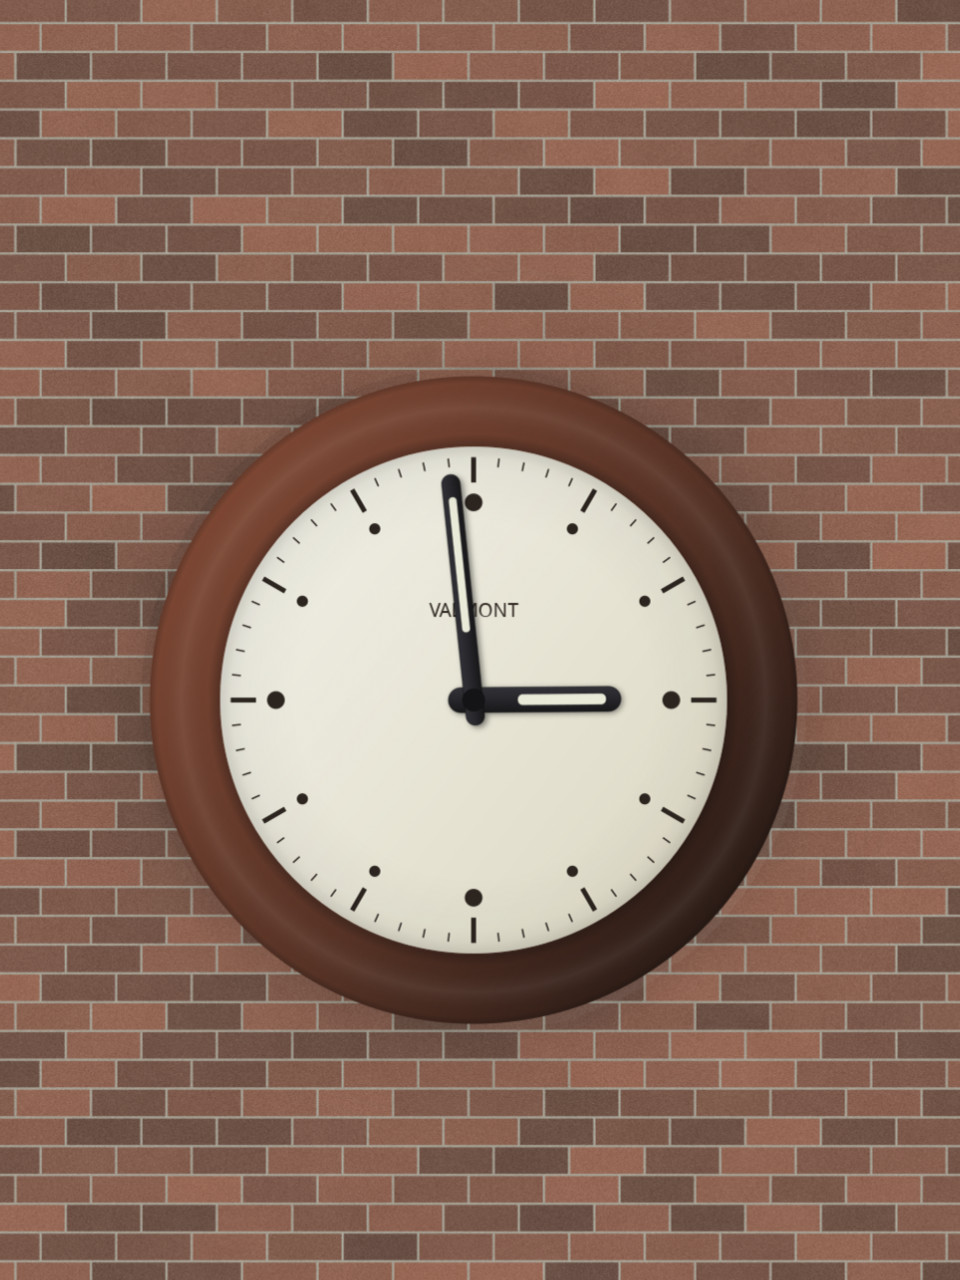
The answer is 2:59
